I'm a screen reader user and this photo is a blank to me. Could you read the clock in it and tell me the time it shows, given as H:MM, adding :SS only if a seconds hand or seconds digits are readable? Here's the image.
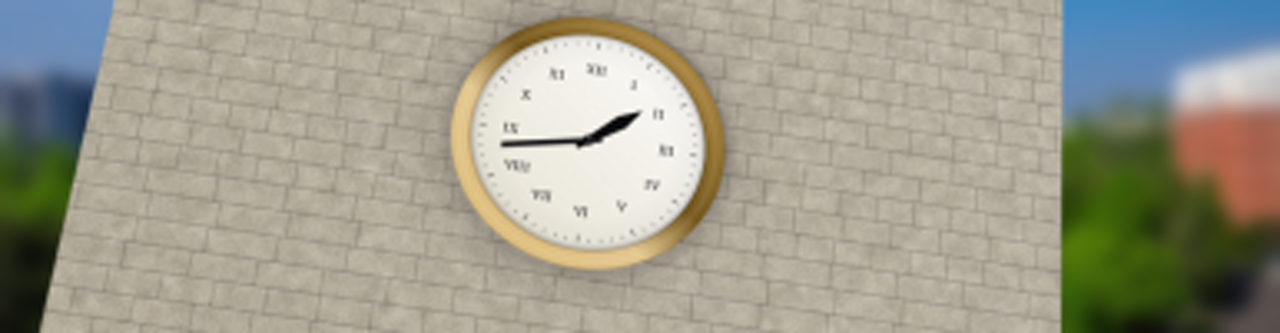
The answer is 1:43
